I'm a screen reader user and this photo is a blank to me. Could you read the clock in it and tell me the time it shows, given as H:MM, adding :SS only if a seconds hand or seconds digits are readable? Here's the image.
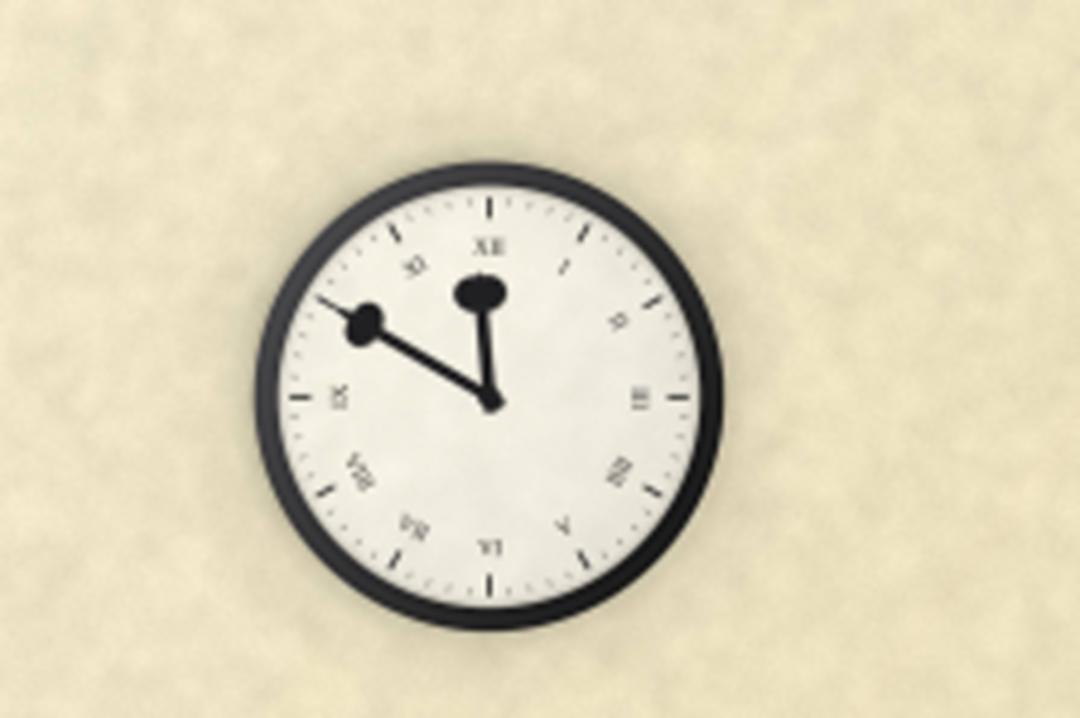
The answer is 11:50
